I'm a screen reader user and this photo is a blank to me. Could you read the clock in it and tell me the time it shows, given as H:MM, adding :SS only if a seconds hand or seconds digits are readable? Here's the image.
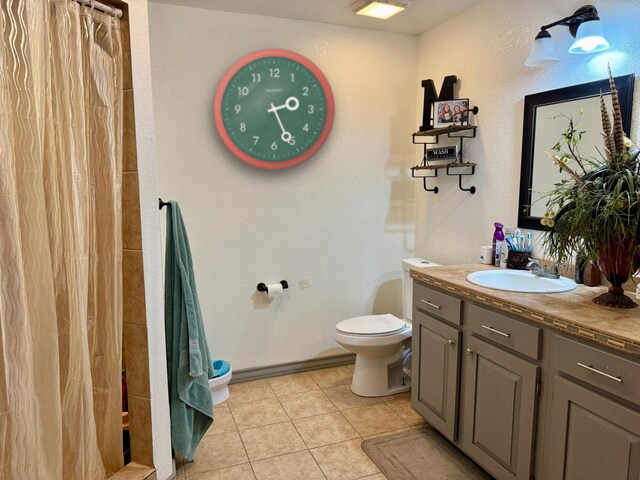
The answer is 2:26
